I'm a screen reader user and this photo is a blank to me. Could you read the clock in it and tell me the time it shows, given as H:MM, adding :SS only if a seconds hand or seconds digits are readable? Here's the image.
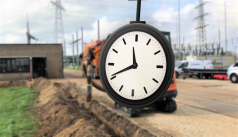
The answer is 11:41
